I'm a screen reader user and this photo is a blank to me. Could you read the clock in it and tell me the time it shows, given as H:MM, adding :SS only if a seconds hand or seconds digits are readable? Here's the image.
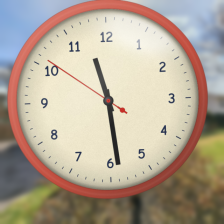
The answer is 11:28:51
